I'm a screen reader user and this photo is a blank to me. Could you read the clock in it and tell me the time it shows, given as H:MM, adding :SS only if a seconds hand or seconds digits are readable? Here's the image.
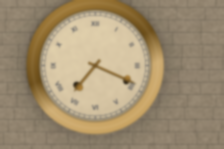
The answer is 7:19
